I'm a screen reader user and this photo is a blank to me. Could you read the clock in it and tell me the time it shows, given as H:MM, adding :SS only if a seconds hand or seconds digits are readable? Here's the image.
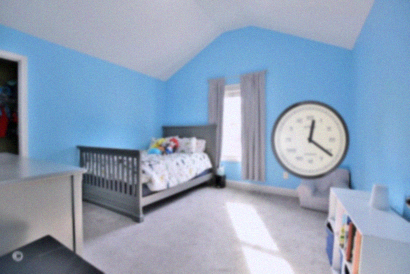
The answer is 12:21
